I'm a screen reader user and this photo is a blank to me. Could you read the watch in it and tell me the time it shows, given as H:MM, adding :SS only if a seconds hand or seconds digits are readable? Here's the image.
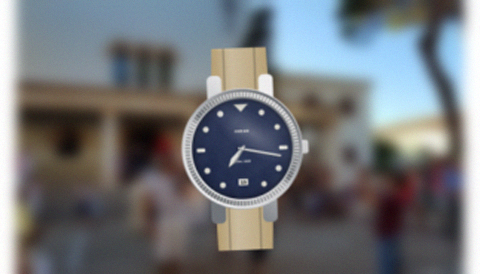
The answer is 7:17
